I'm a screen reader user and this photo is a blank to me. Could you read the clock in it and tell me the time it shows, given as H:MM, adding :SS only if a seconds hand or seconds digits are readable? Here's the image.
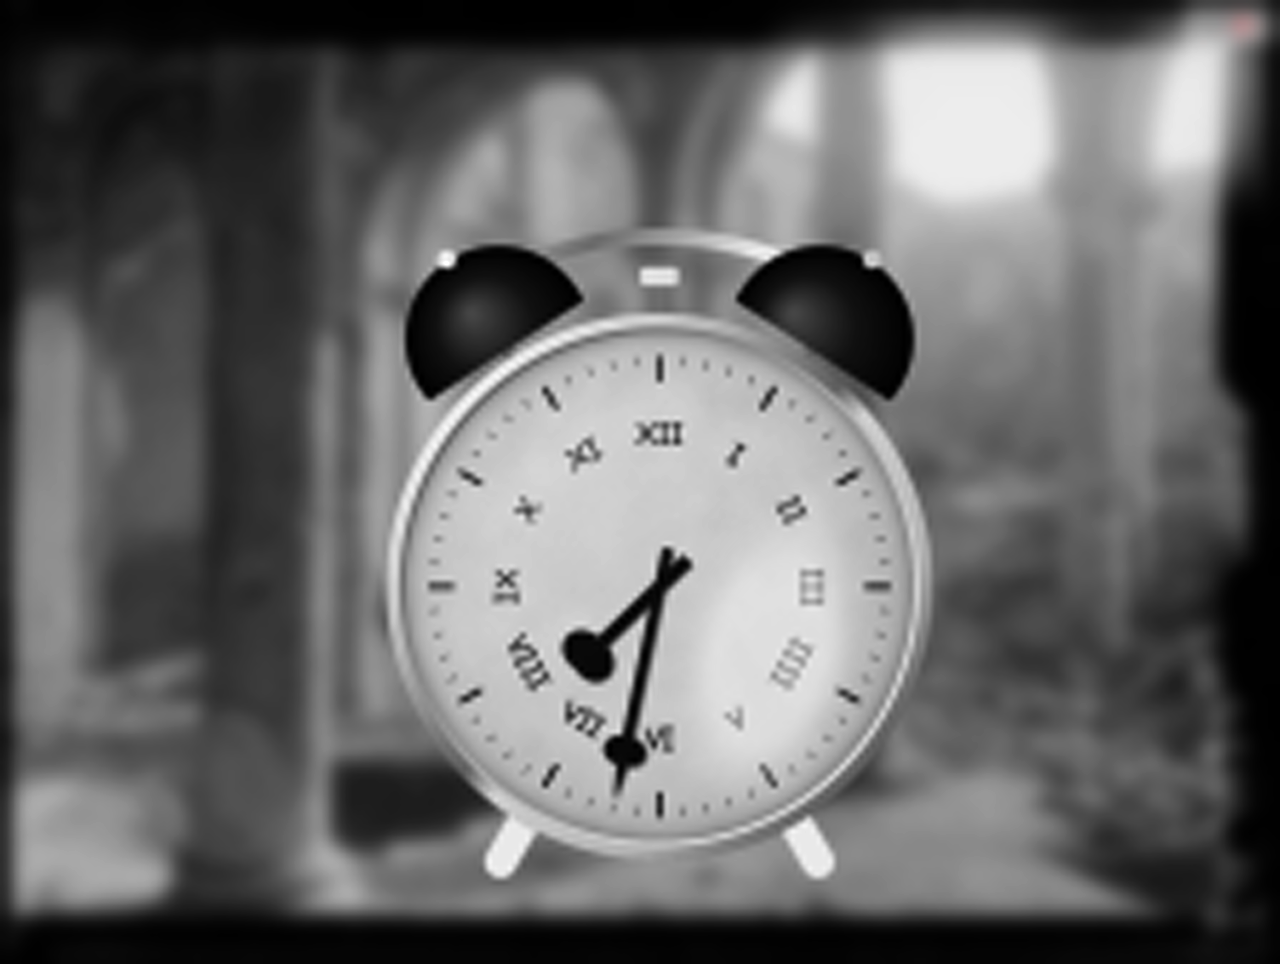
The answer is 7:32
